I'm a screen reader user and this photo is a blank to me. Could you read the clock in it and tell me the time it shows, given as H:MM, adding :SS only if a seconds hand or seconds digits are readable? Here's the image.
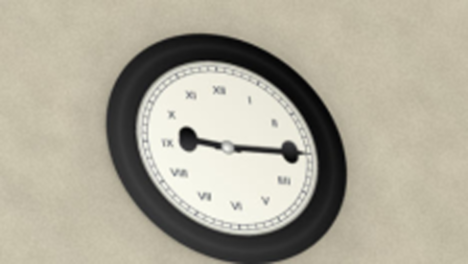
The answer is 9:15
